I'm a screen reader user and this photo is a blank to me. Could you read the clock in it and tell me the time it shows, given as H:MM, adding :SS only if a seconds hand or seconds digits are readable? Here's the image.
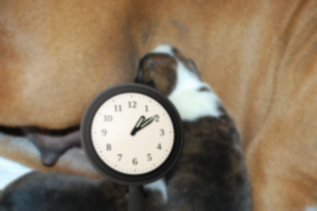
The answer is 1:09
